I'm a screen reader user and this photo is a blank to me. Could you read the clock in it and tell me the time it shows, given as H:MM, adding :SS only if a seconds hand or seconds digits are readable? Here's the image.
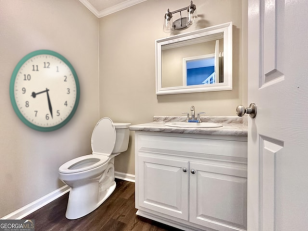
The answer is 8:28
